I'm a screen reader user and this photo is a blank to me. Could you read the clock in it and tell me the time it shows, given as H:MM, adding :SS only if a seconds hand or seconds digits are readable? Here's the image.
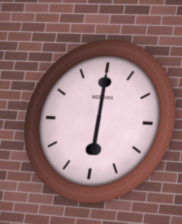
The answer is 6:00
